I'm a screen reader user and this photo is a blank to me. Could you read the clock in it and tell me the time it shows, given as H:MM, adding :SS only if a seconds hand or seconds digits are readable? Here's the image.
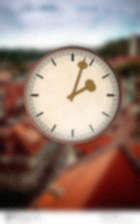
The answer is 2:03
